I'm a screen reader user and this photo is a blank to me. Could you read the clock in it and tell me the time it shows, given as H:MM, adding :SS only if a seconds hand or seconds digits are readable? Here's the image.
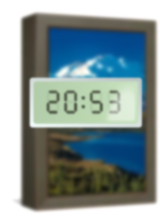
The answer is 20:53
